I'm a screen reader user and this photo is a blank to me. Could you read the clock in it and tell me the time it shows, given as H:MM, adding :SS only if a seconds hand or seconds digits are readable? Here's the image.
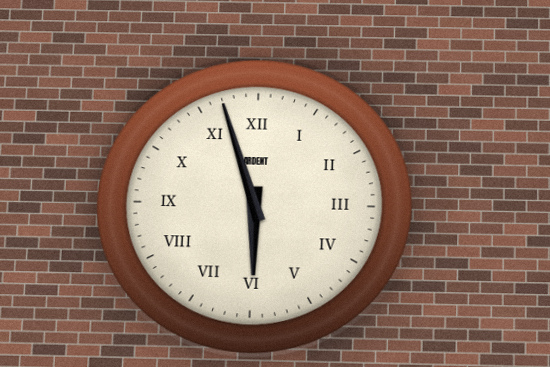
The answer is 5:57
